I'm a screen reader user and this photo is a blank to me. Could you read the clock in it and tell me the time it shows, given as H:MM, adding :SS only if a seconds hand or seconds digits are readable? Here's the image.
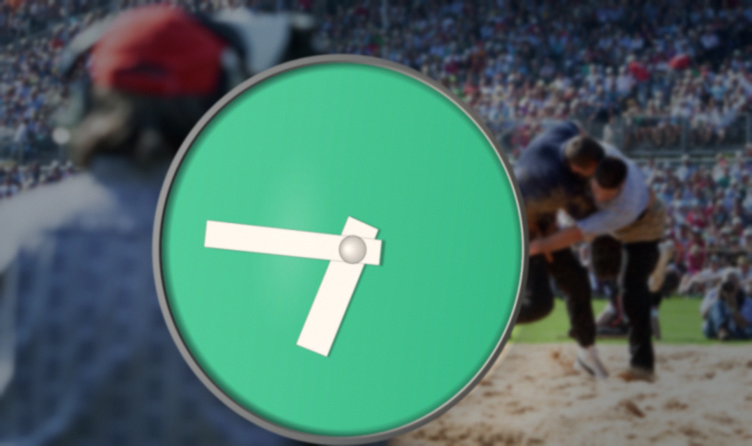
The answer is 6:46
